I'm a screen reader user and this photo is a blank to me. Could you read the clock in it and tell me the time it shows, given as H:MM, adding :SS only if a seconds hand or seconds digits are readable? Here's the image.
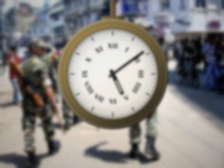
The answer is 5:09
